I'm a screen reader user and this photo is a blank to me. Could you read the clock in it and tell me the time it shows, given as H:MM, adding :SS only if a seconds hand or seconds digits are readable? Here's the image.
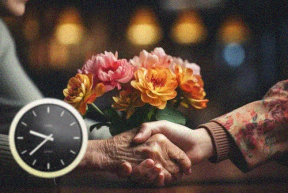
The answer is 9:38
